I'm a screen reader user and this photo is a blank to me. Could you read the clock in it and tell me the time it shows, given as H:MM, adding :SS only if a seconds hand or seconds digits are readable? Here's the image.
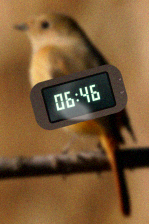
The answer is 6:46
